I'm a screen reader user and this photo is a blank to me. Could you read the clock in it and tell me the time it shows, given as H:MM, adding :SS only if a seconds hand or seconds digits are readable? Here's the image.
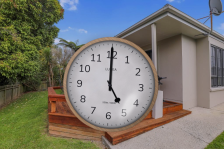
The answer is 5:00
